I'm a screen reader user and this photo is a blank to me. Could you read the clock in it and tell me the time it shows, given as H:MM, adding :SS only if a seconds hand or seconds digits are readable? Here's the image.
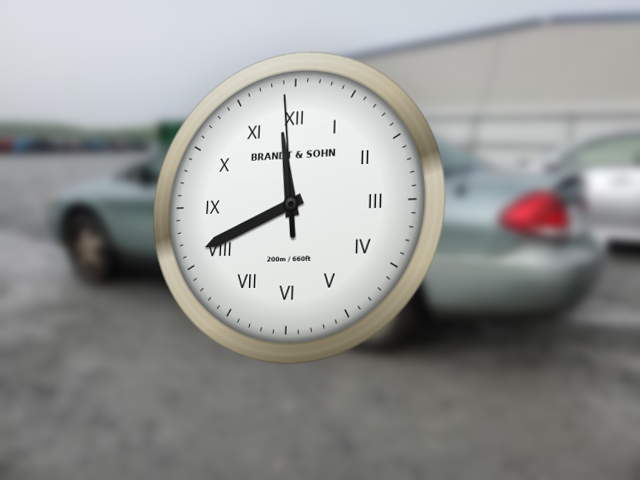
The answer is 11:40:59
